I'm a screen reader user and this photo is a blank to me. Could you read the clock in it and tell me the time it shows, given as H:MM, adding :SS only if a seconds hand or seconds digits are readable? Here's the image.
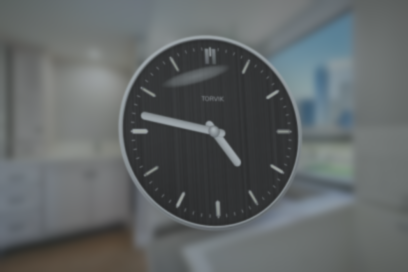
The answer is 4:47
